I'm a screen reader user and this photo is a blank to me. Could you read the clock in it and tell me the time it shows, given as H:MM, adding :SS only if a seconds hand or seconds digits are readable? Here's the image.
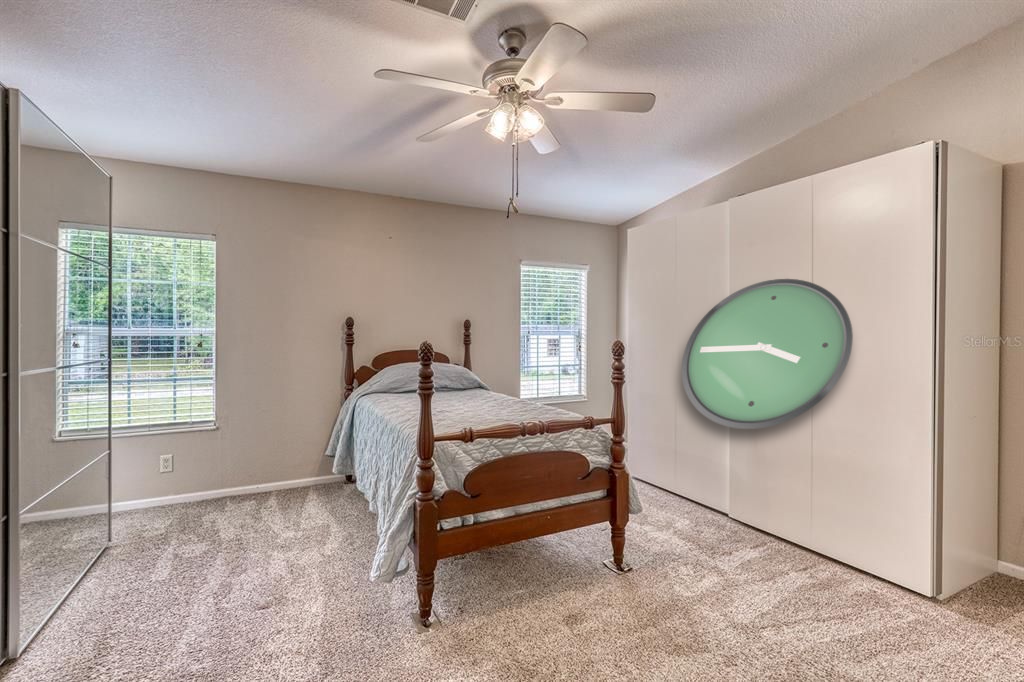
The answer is 3:45
